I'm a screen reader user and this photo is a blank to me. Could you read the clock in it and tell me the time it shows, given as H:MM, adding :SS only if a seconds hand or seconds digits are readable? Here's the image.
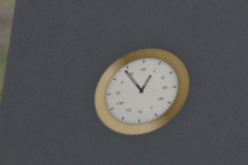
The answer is 12:54
